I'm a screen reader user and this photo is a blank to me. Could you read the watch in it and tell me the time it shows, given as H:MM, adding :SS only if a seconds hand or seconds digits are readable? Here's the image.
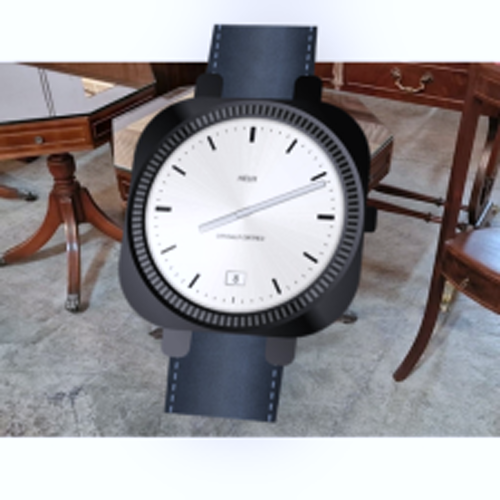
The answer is 8:11
